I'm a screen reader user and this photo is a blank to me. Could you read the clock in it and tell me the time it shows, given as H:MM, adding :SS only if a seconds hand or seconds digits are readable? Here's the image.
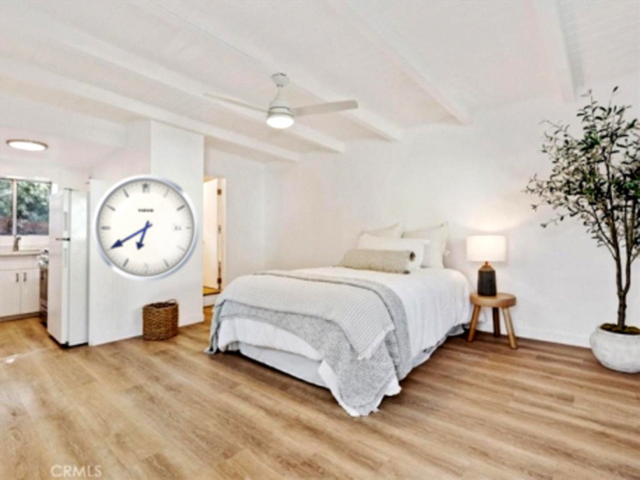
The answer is 6:40
